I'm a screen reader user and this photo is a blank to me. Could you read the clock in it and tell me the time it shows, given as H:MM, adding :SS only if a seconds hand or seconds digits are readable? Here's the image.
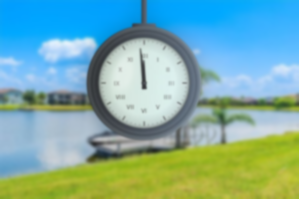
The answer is 11:59
